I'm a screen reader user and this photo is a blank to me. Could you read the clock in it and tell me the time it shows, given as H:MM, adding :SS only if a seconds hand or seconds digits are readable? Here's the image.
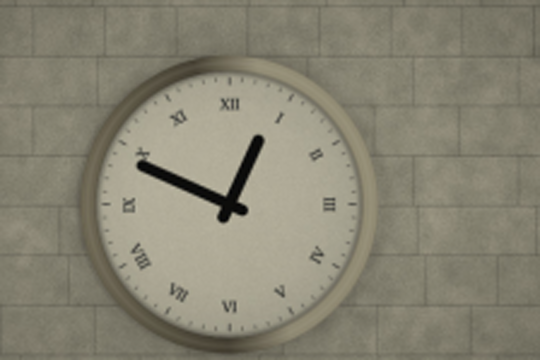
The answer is 12:49
